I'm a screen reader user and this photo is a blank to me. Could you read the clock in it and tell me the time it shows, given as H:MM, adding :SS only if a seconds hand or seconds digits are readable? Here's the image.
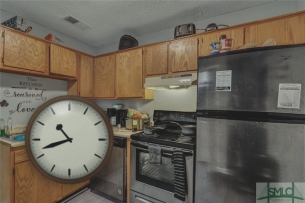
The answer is 10:42
